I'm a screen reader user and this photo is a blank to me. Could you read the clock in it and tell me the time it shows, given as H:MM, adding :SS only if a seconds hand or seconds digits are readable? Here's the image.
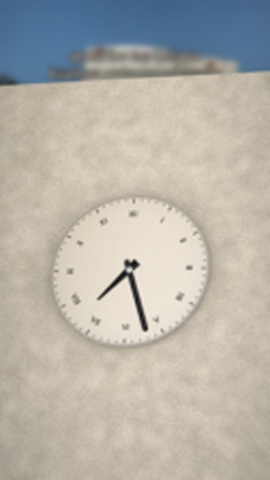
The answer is 7:27
